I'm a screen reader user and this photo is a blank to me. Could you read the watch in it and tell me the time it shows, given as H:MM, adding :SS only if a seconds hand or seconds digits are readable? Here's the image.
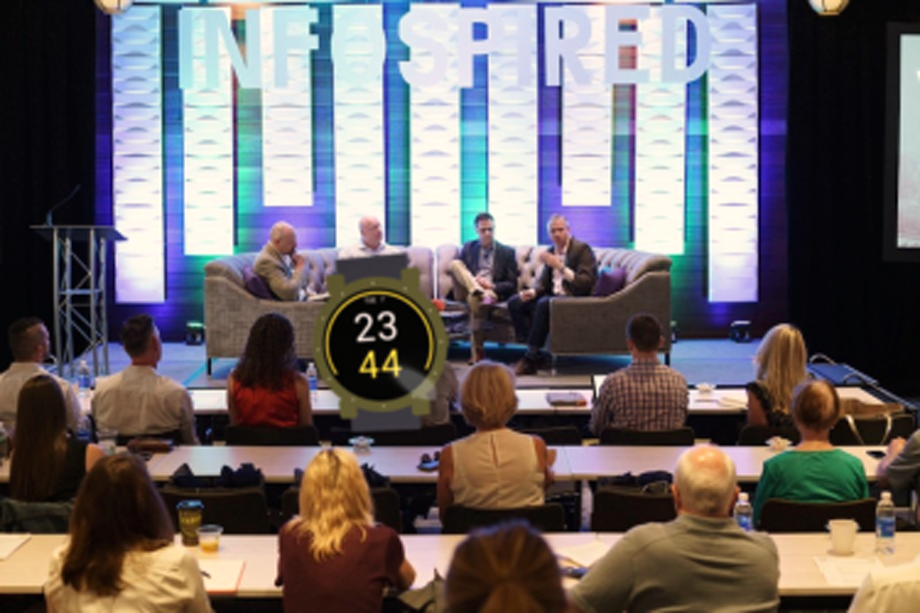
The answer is 23:44
